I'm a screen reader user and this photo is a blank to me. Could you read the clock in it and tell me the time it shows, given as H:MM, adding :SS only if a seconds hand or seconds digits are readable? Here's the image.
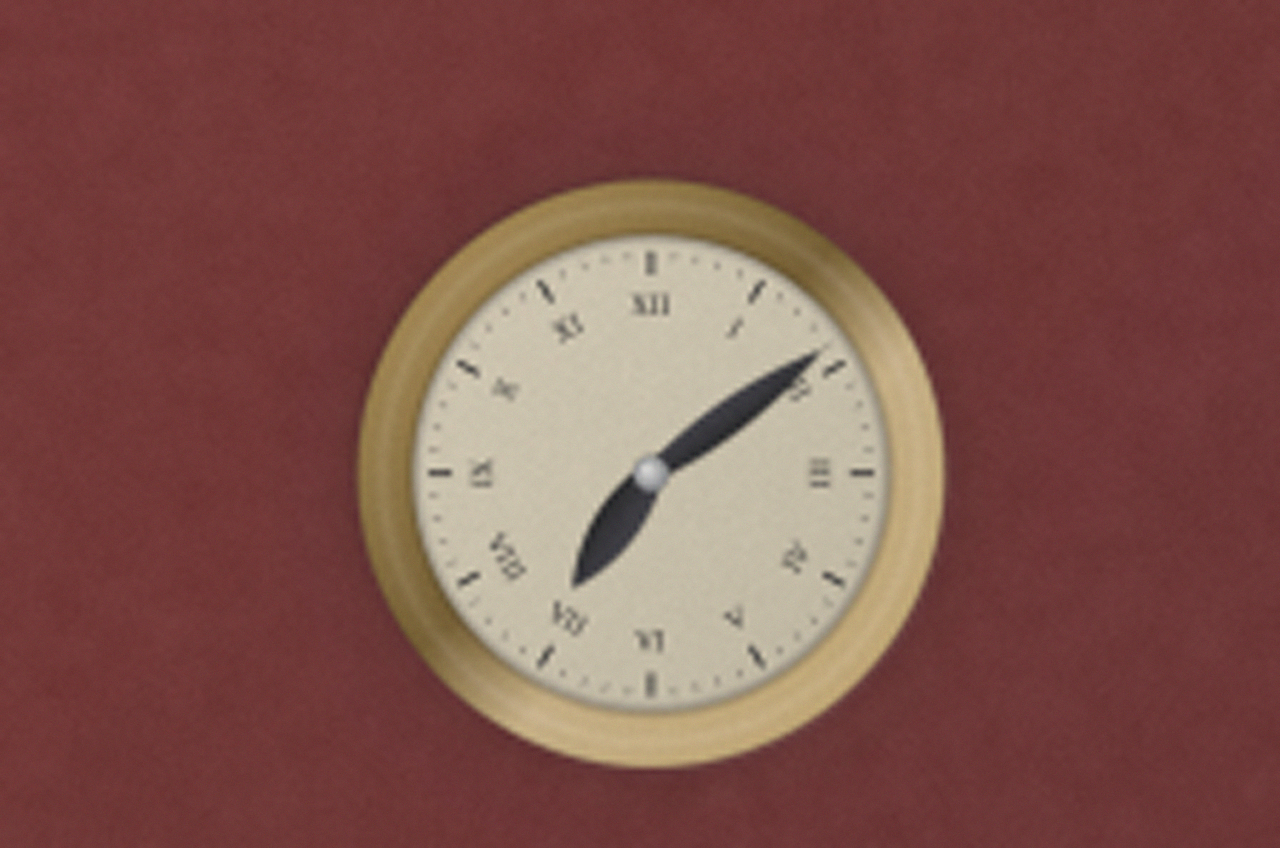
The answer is 7:09
